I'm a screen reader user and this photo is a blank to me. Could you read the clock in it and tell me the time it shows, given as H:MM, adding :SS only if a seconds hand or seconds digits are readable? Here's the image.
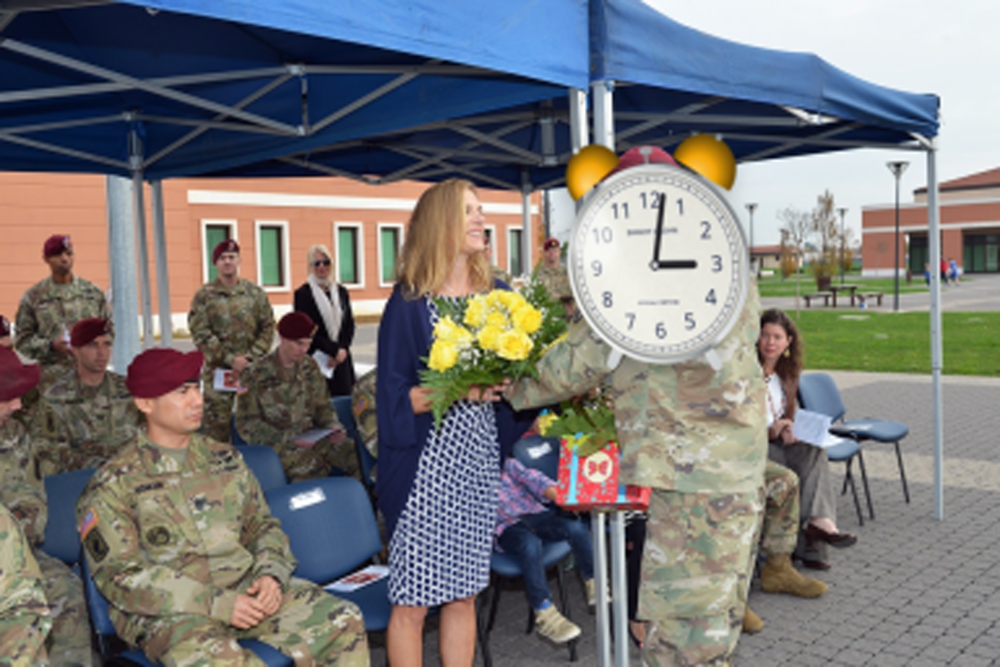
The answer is 3:02
